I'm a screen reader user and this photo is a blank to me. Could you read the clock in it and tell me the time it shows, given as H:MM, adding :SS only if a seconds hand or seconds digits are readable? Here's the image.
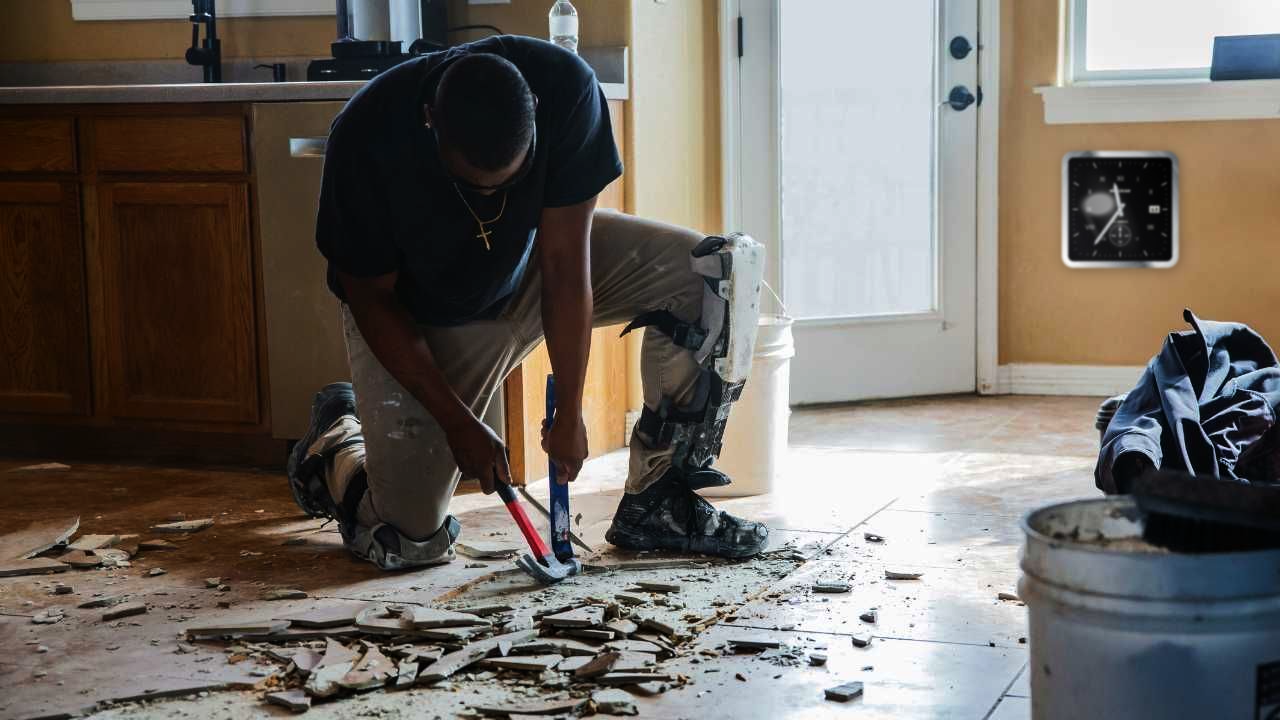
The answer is 11:36
